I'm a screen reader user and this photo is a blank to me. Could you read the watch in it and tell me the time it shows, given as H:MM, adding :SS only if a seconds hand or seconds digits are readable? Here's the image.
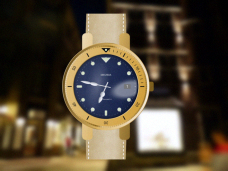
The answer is 6:47
